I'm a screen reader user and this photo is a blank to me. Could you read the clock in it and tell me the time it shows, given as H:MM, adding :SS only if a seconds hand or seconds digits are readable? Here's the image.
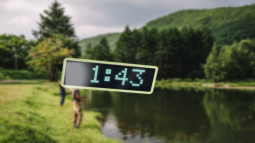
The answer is 1:43
